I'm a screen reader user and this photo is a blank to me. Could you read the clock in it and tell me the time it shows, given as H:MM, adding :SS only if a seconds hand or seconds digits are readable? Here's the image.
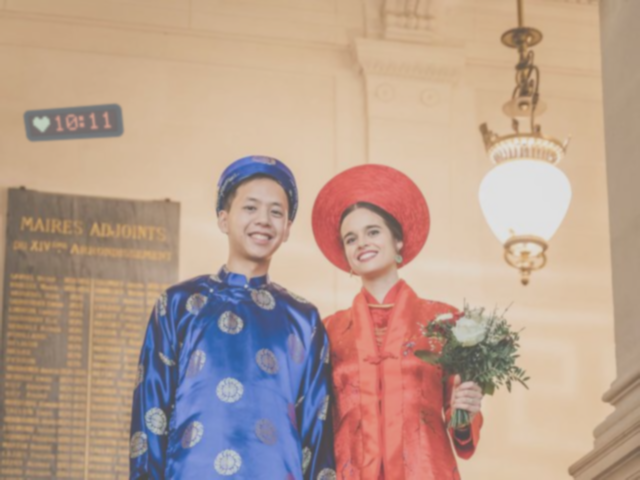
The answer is 10:11
